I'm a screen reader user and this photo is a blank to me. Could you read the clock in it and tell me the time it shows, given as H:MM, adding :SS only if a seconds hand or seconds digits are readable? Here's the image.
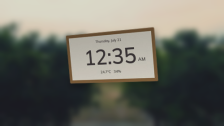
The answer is 12:35
